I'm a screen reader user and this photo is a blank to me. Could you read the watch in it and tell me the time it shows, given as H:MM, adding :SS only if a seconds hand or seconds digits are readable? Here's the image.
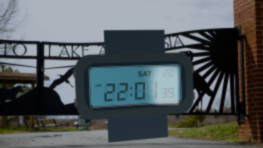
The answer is 22:01:39
